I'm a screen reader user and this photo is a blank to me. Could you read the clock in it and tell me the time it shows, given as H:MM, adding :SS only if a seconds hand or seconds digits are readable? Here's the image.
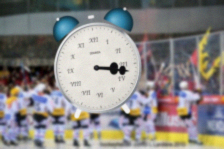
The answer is 3:17
